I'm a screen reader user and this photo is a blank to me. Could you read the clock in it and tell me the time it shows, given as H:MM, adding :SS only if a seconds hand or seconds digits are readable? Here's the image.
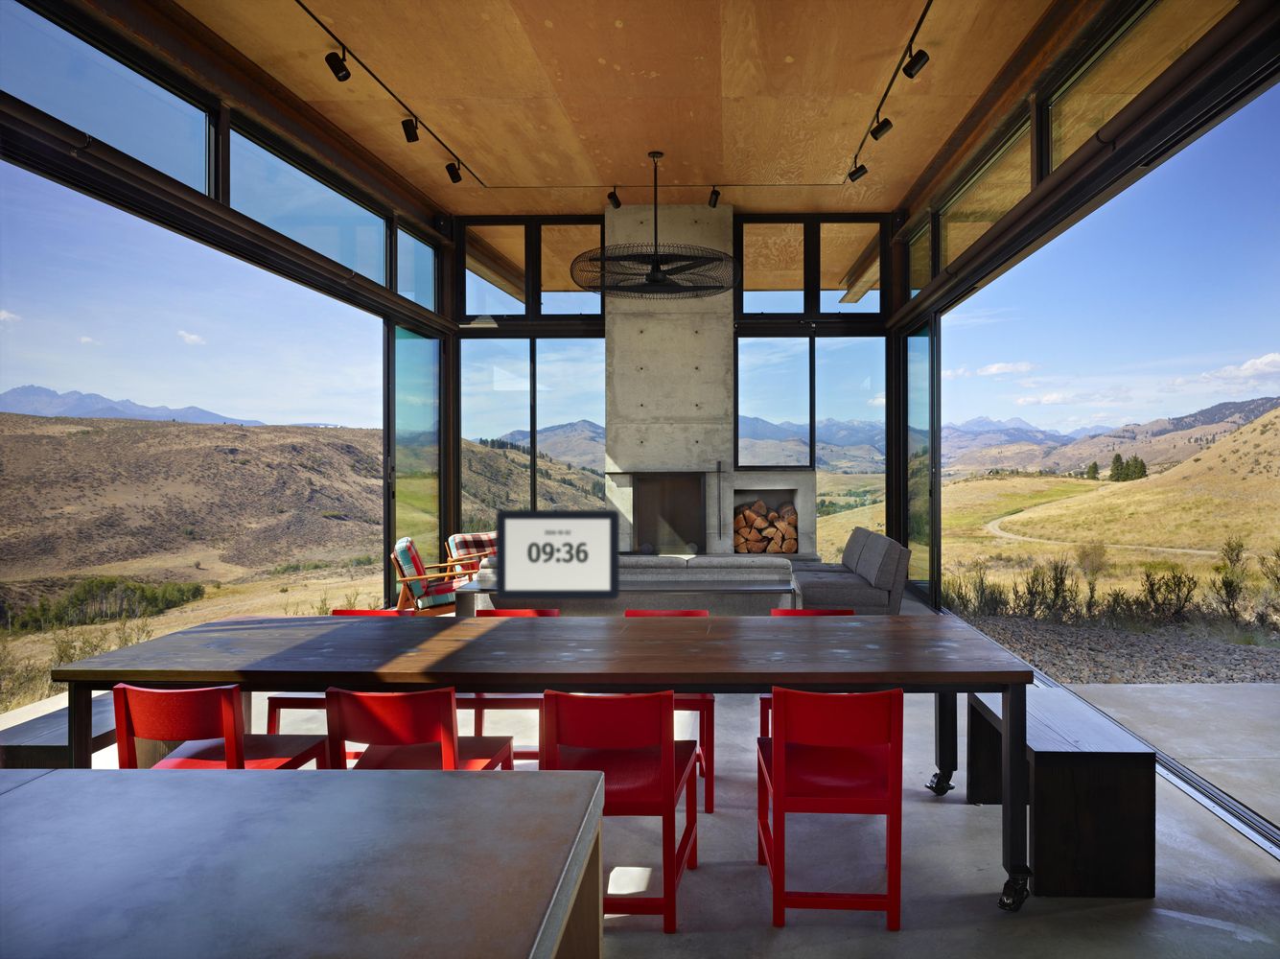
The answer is 9:36
